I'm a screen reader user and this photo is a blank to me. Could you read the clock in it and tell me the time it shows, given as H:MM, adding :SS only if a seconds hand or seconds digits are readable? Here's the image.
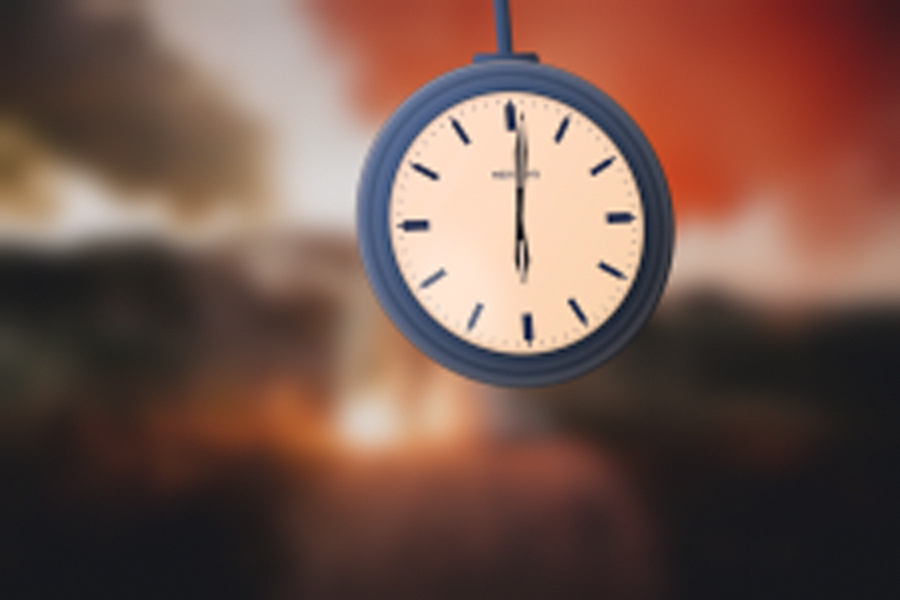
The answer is 6:01
